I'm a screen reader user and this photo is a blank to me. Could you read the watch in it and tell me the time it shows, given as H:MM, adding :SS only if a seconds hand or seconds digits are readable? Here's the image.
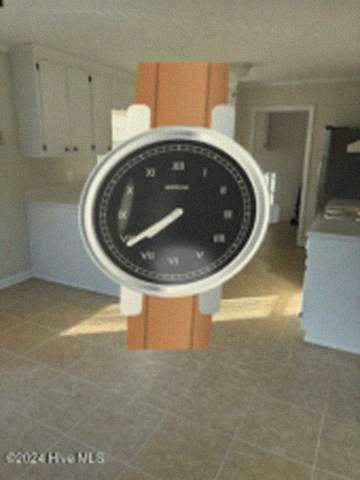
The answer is 7:39
